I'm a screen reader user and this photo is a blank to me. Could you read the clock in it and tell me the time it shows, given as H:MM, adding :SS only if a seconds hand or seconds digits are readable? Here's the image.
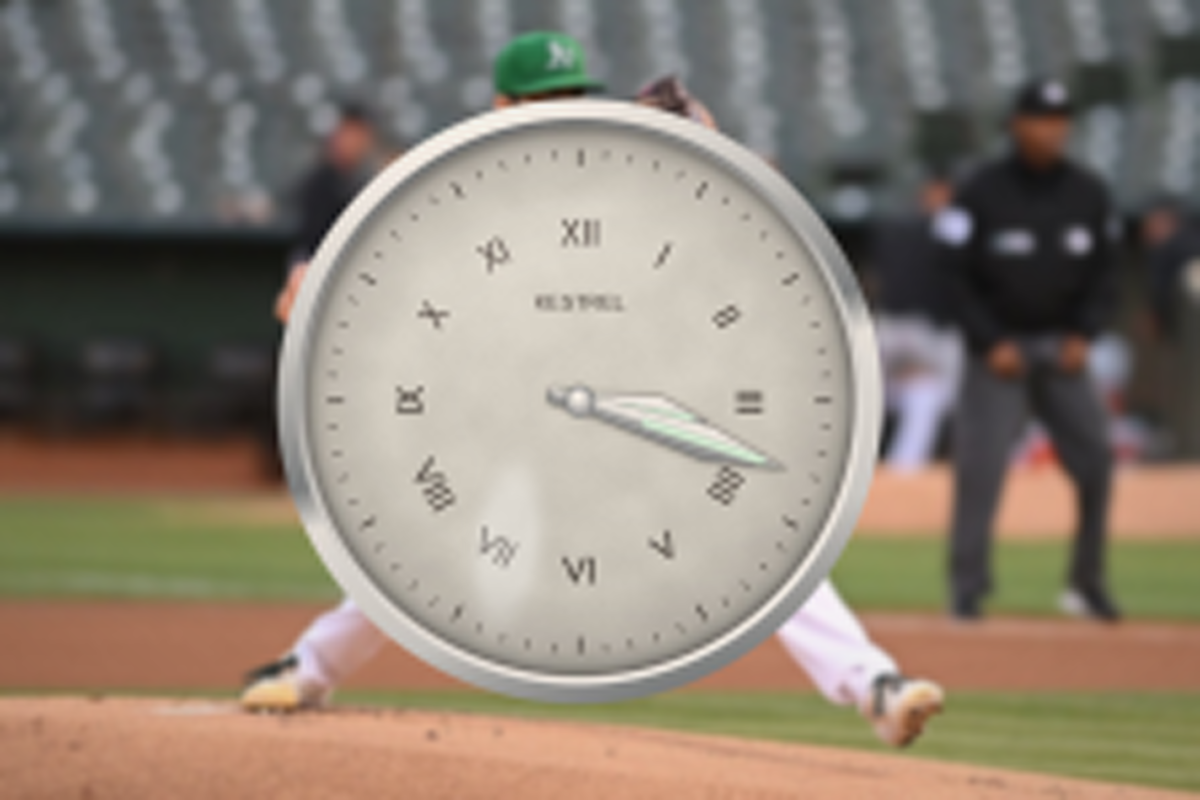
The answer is 3:18
